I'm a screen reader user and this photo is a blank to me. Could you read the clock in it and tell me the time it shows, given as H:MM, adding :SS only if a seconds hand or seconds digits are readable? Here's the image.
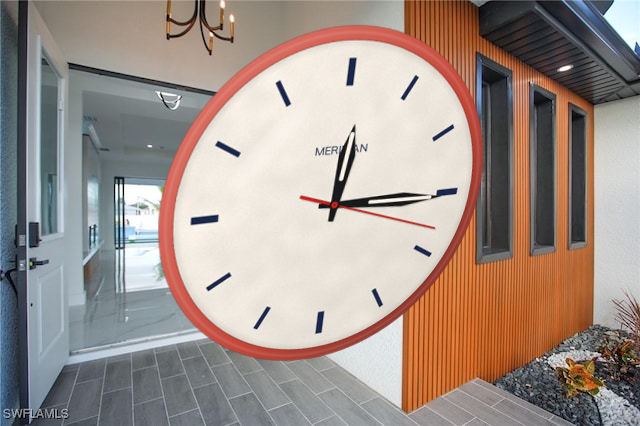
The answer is 12:15:18
